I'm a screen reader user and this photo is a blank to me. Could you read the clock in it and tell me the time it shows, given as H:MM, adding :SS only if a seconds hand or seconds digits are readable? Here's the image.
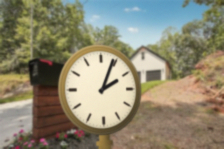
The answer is 2:04
